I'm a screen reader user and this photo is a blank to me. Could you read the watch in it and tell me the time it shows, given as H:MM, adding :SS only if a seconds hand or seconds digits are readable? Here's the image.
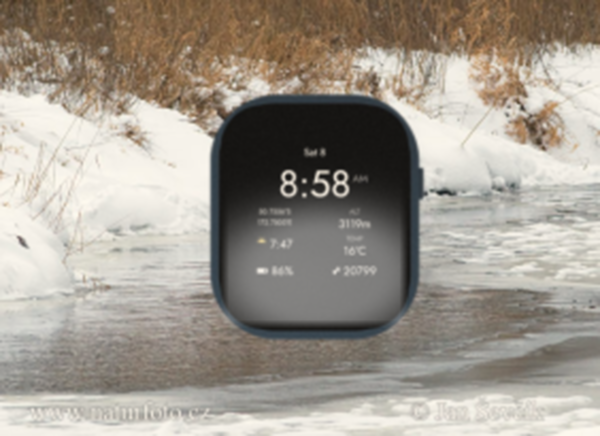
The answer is 8:58
